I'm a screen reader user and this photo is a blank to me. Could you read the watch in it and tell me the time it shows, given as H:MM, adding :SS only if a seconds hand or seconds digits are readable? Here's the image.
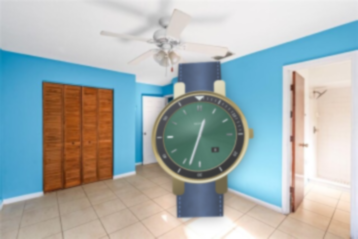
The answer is 12:33
